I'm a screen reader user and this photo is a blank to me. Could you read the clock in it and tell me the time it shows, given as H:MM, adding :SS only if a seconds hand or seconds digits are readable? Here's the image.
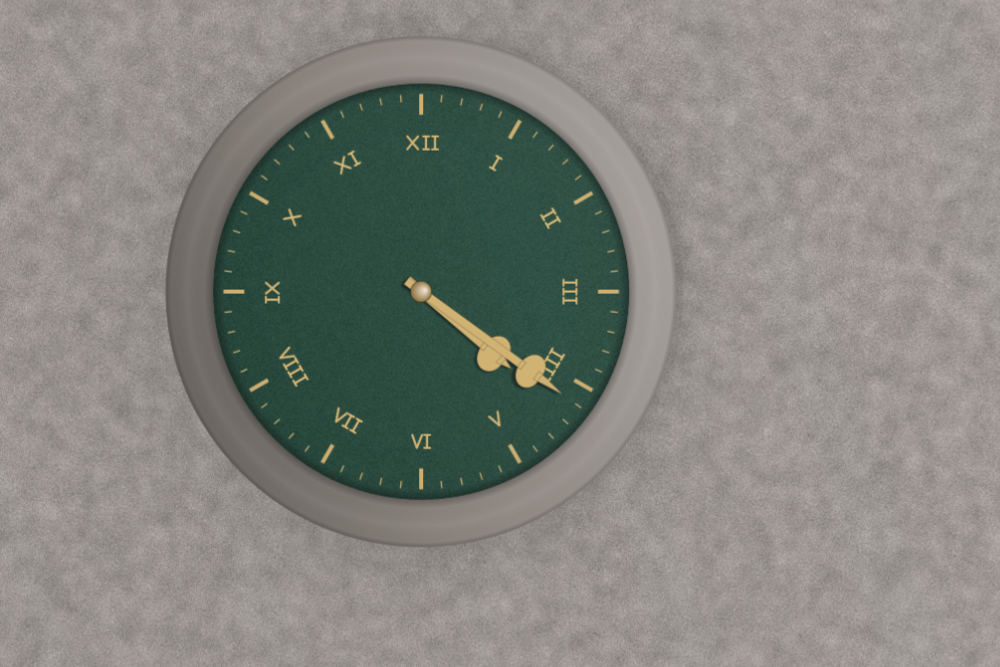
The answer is 4:21
